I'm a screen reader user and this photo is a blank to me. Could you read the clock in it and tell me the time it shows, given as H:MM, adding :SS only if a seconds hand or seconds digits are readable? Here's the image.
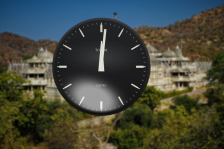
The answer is 12:01
